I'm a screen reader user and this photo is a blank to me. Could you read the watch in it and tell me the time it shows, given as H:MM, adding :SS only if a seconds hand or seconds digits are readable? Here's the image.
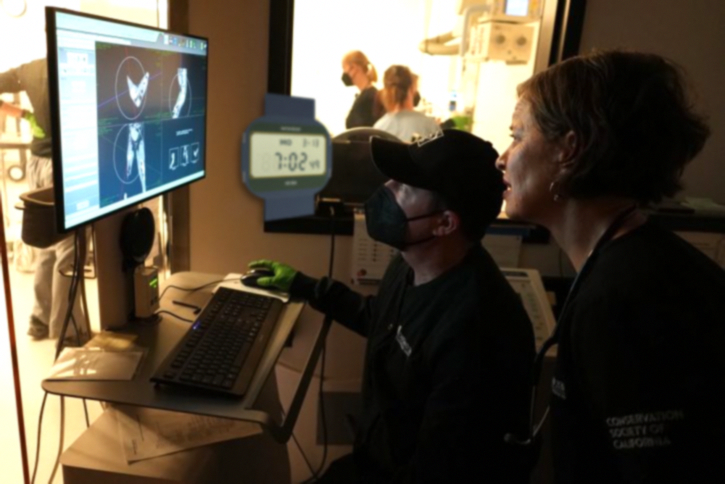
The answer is 7:02
